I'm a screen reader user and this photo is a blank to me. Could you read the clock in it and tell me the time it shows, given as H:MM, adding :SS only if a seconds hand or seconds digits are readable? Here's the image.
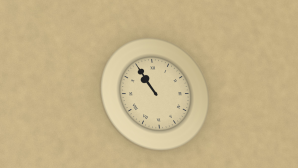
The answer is 10:55
